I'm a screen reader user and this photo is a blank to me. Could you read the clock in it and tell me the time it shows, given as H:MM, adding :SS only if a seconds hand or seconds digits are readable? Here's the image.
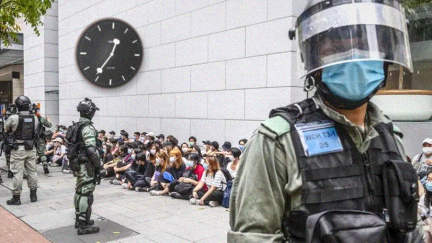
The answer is 12:36
